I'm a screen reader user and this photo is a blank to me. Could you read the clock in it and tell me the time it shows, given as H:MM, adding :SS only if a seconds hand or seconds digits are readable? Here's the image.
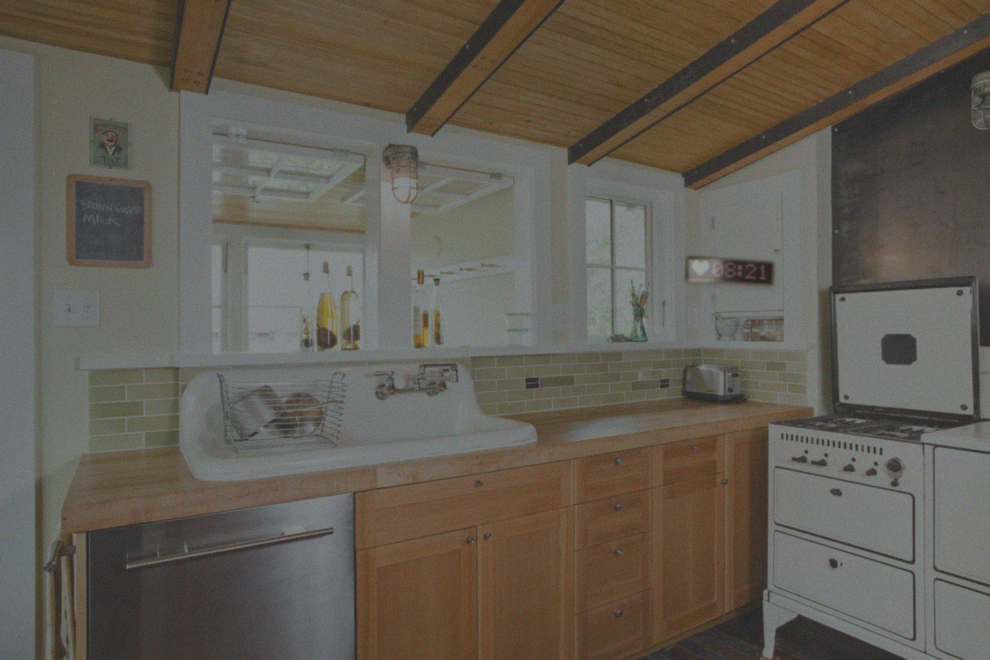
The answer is 8:21
